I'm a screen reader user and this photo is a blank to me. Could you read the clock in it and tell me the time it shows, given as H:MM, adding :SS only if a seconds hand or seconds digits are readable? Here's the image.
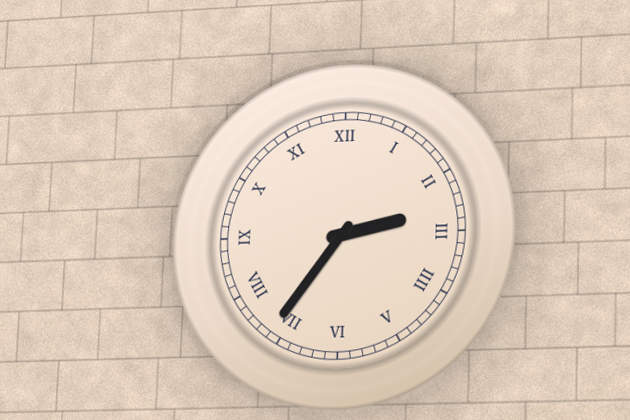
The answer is 2:36
